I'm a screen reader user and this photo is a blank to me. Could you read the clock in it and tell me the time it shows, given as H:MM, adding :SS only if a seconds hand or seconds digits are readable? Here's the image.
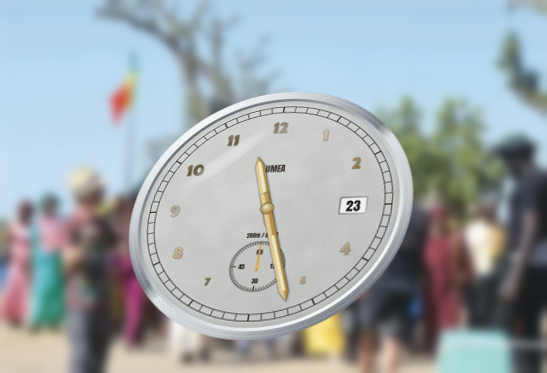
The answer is 11:27
